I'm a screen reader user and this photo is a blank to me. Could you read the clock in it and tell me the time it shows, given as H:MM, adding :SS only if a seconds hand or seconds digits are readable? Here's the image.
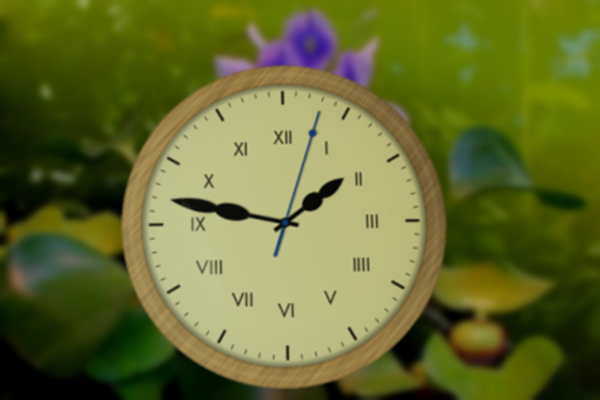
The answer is 1:47:03
